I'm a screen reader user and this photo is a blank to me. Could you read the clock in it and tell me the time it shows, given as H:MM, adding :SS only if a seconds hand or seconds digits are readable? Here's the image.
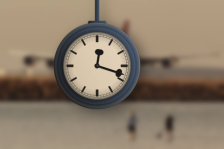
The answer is 12:18
